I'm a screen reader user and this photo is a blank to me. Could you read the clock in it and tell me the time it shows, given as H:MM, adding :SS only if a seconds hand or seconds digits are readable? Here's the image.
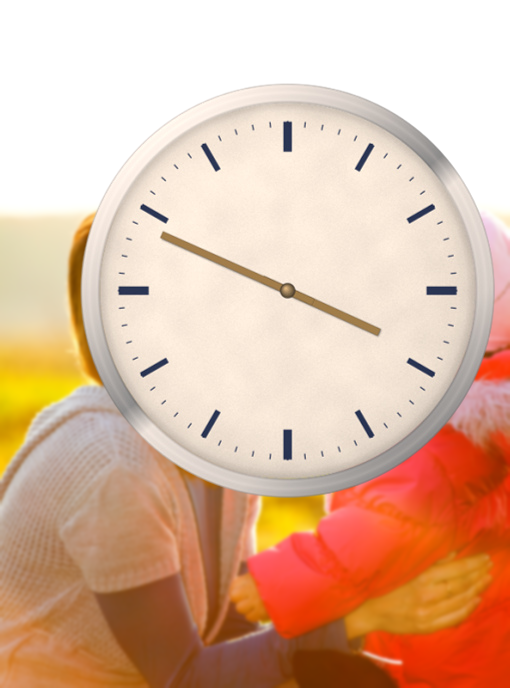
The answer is 3:49
